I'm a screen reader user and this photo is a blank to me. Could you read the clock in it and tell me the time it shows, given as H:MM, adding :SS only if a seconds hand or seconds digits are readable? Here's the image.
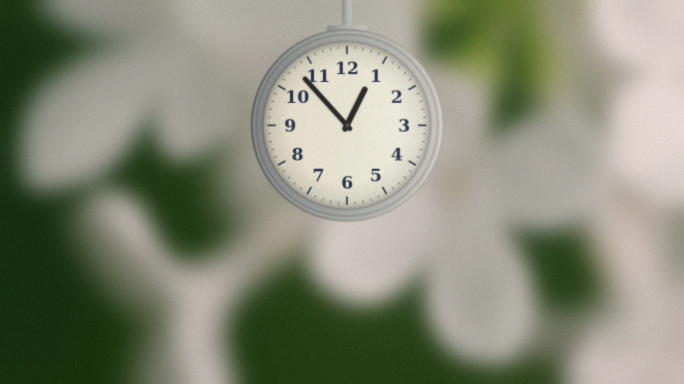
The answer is 12:53
